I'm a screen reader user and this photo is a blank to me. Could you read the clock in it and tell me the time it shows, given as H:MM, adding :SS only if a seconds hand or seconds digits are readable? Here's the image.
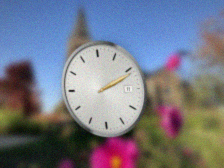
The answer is 2:11
